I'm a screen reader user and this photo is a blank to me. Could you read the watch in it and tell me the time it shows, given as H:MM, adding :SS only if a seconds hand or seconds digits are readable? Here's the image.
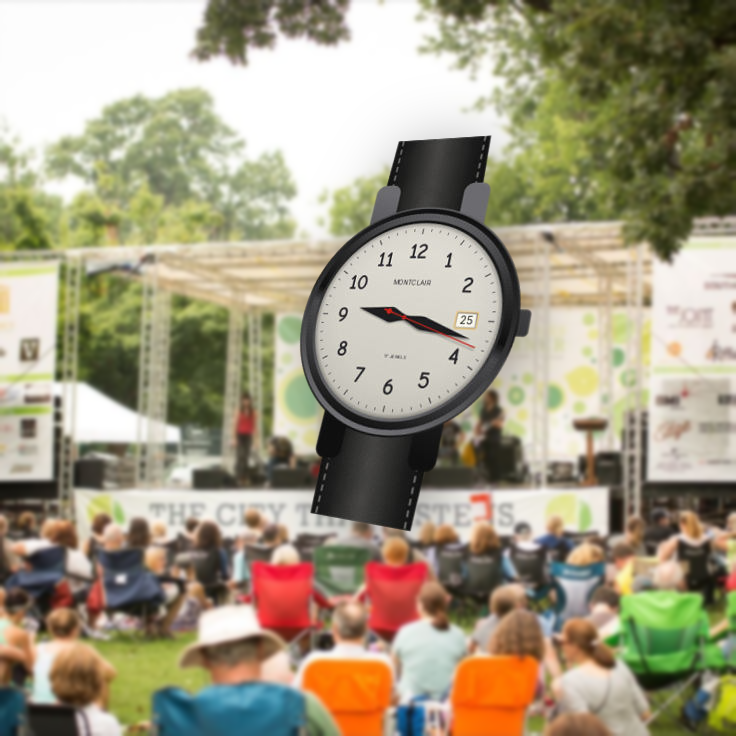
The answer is 9:17:18
